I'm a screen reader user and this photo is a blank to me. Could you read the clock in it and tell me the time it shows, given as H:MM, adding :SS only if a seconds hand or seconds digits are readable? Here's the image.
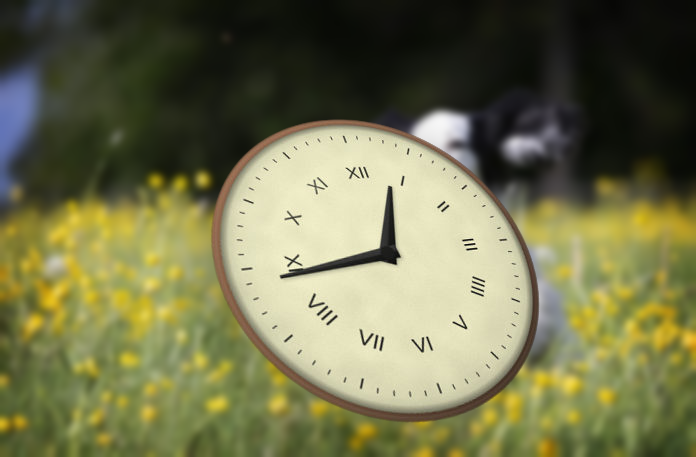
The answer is 12:44
